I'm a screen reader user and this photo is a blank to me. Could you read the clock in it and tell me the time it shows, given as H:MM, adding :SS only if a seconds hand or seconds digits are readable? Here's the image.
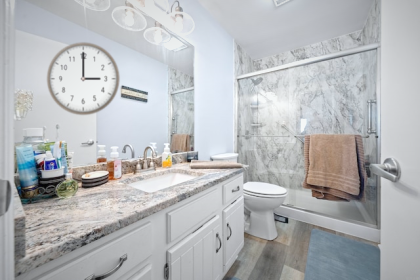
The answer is 3:00
